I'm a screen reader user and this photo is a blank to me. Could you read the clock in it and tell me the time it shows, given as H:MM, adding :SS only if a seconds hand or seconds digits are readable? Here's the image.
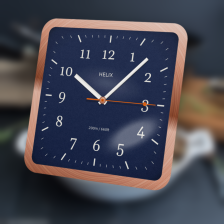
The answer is 10:07:15
